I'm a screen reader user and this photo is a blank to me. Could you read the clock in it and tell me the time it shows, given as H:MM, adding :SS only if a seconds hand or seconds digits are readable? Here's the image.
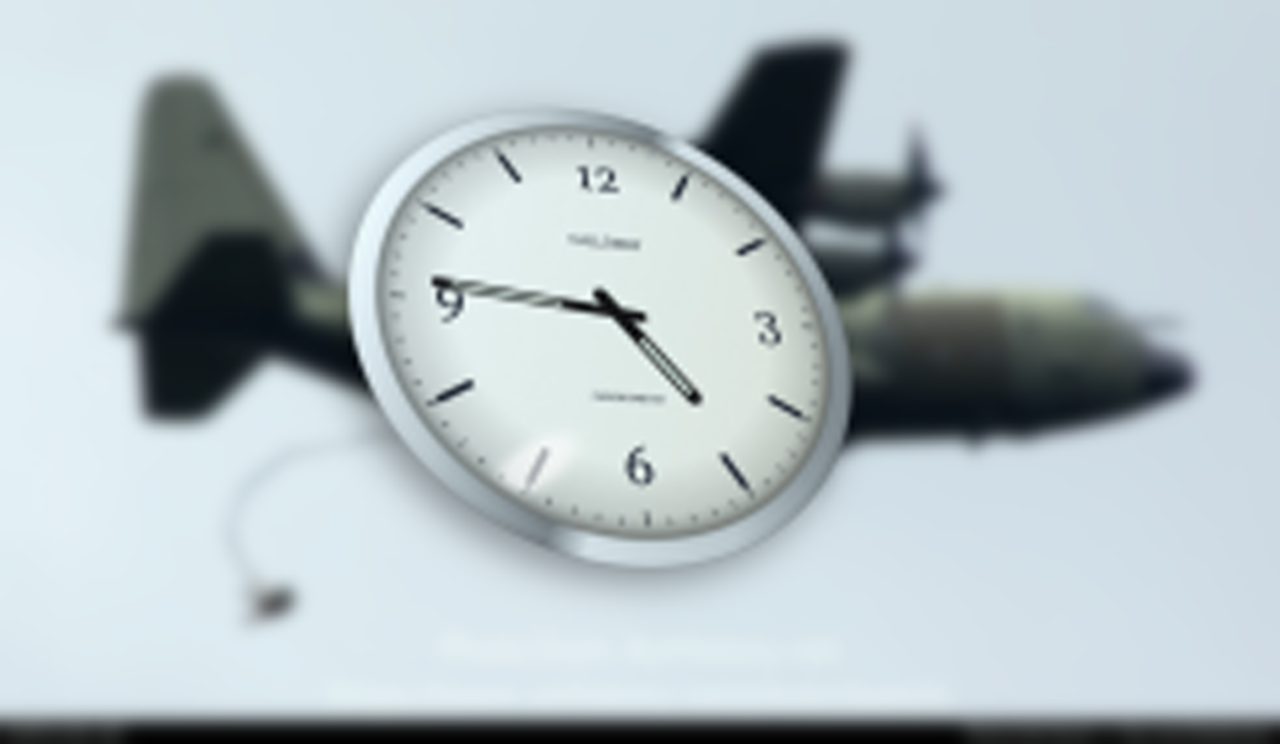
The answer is 4:46
